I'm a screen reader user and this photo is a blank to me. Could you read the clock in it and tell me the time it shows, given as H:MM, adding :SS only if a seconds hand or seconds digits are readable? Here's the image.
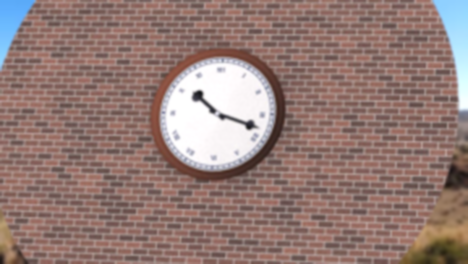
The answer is 10:18
